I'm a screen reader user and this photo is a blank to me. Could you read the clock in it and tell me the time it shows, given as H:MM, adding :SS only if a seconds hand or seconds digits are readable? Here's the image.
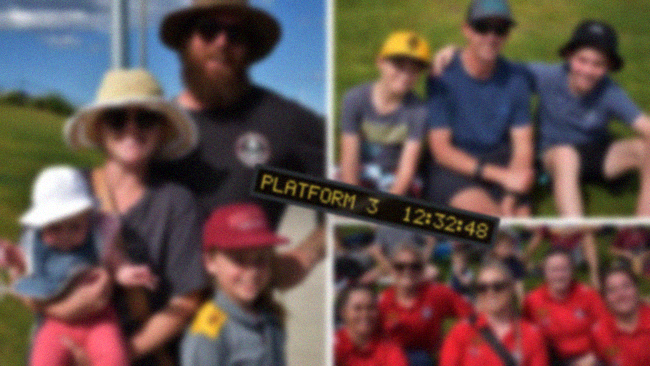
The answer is 12:32:48
